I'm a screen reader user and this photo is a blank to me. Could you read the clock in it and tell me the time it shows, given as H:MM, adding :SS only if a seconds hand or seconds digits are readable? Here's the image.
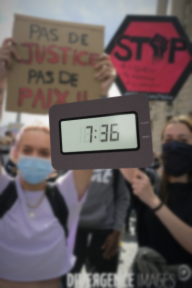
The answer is 7:36
